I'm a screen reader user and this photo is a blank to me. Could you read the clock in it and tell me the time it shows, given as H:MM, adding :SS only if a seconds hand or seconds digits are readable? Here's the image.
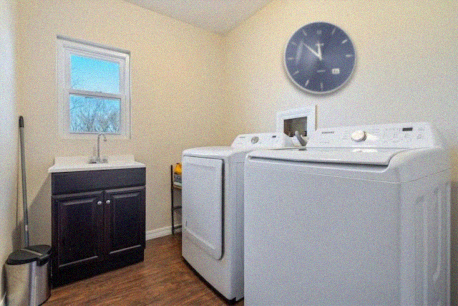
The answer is 11:52
